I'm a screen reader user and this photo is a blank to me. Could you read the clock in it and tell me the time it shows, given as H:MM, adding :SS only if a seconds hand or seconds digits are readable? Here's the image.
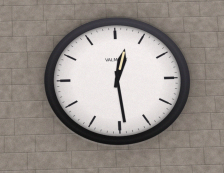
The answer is 12:29
